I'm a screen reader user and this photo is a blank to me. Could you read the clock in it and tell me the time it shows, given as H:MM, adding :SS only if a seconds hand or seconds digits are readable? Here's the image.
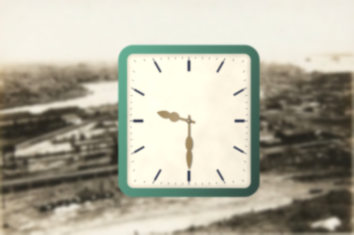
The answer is 9:30
